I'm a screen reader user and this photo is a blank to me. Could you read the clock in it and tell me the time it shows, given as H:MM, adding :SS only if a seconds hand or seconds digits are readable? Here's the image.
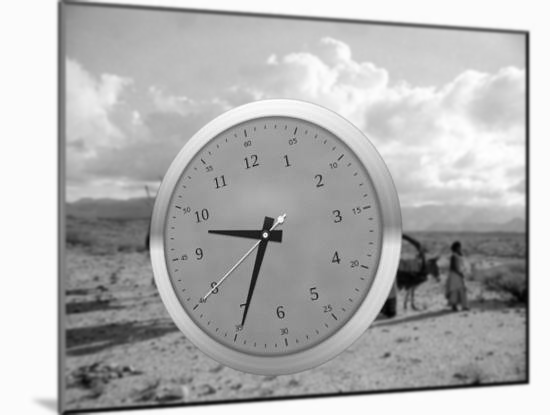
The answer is 9:34:40
